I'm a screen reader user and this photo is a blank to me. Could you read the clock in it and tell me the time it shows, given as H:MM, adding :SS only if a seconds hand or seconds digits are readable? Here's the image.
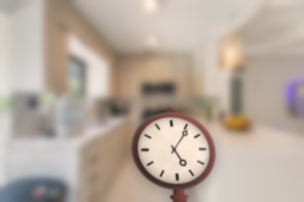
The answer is 5:06
